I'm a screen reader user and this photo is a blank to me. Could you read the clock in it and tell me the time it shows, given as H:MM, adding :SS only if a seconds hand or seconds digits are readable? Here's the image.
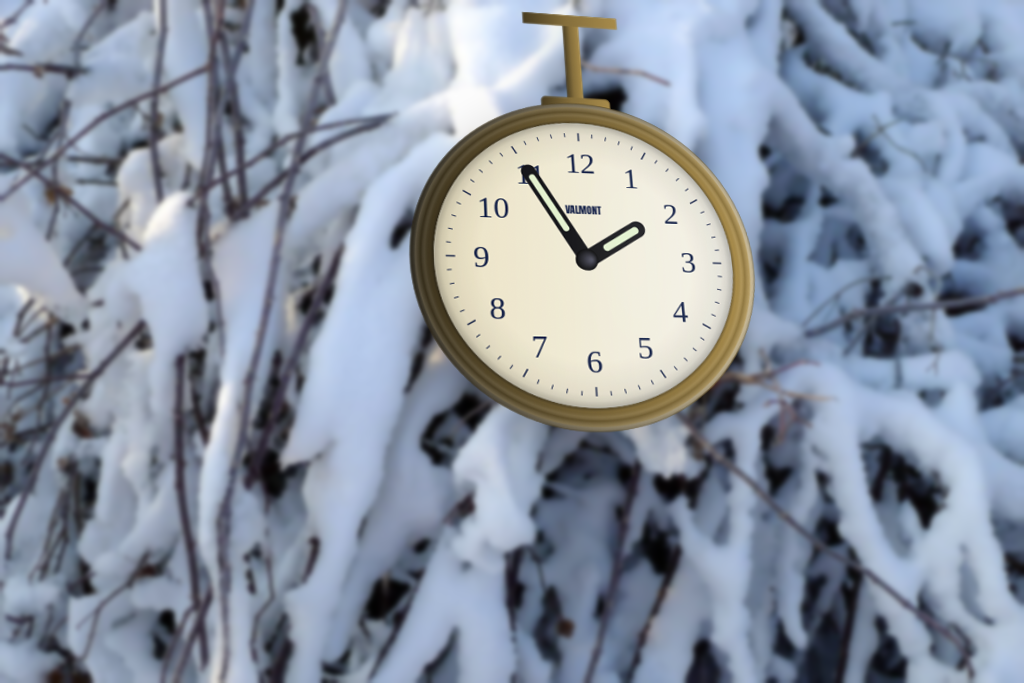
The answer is 1:55
